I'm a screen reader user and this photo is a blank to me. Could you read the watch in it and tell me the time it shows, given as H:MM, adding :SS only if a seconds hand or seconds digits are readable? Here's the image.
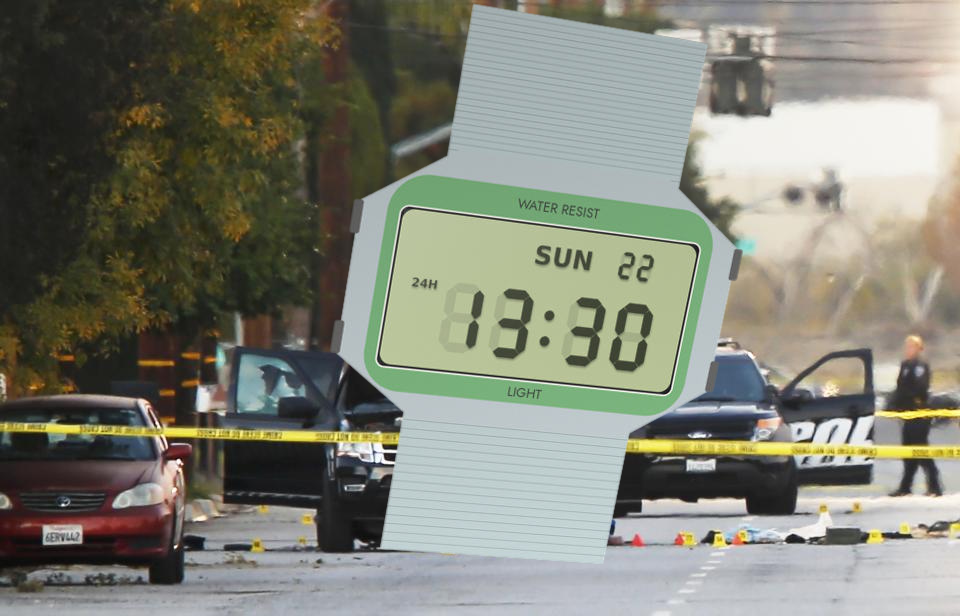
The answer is 13:30
